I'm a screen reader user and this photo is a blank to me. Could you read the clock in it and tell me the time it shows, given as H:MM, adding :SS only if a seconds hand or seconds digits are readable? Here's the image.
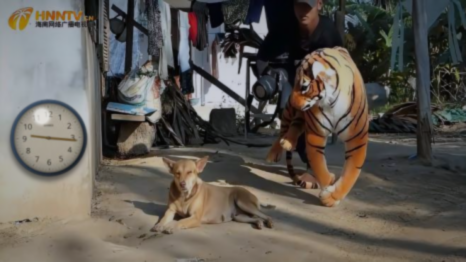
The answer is 9:16
